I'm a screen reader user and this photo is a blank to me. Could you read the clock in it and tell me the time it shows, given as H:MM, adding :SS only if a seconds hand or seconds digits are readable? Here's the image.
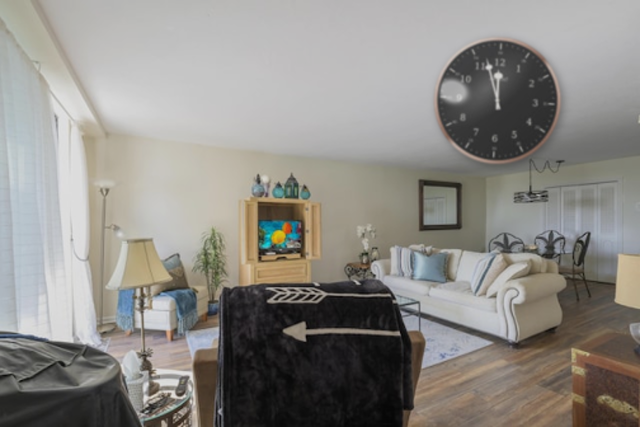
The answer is 11:57
